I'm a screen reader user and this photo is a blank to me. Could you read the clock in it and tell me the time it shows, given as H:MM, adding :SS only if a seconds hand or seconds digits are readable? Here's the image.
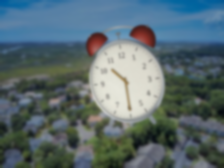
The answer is 10:30
